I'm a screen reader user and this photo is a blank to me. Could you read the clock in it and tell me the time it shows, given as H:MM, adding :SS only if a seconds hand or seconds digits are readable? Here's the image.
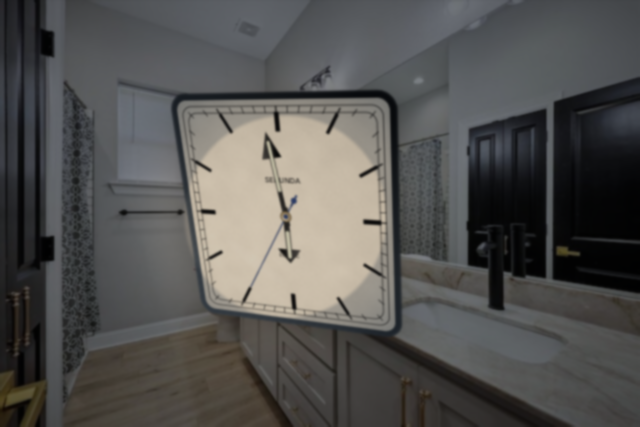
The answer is 5:58:35
